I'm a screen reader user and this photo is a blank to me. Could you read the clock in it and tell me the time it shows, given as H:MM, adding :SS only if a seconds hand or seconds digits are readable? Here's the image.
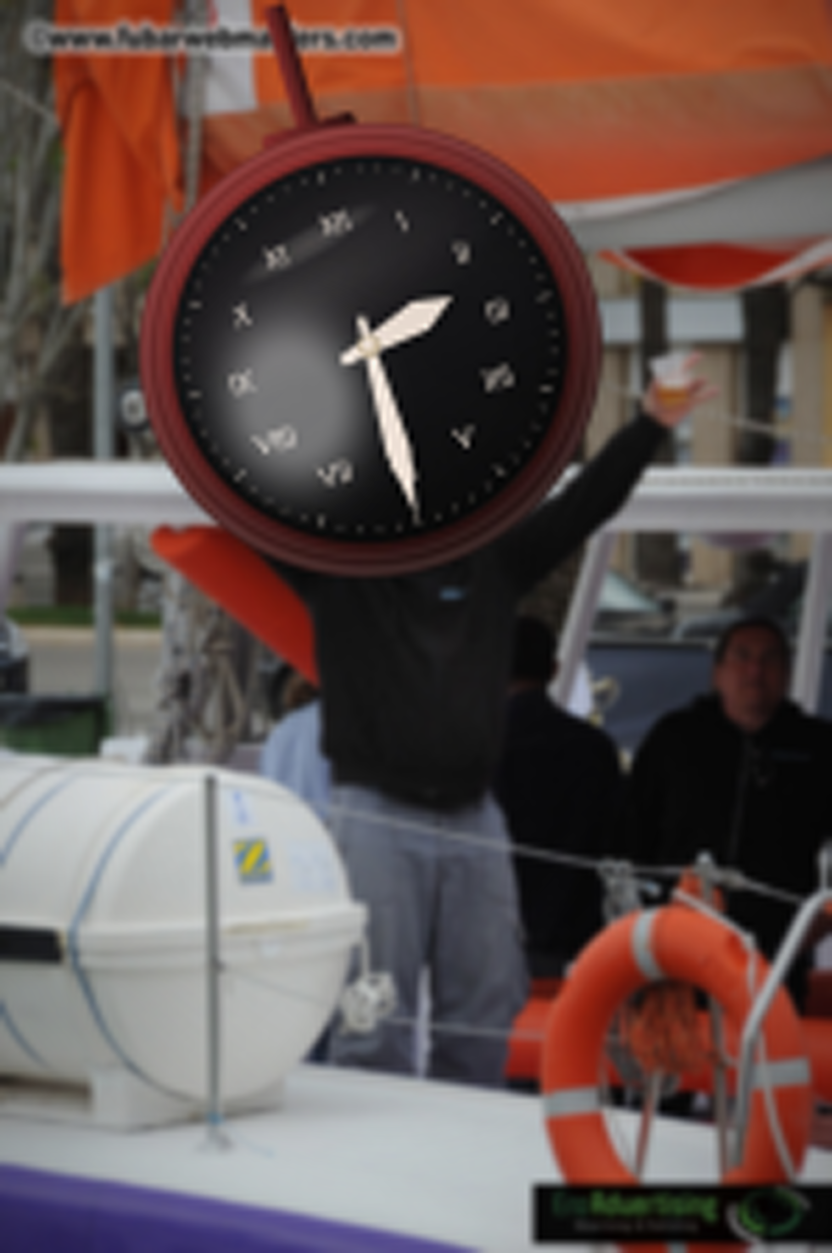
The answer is 2:30
